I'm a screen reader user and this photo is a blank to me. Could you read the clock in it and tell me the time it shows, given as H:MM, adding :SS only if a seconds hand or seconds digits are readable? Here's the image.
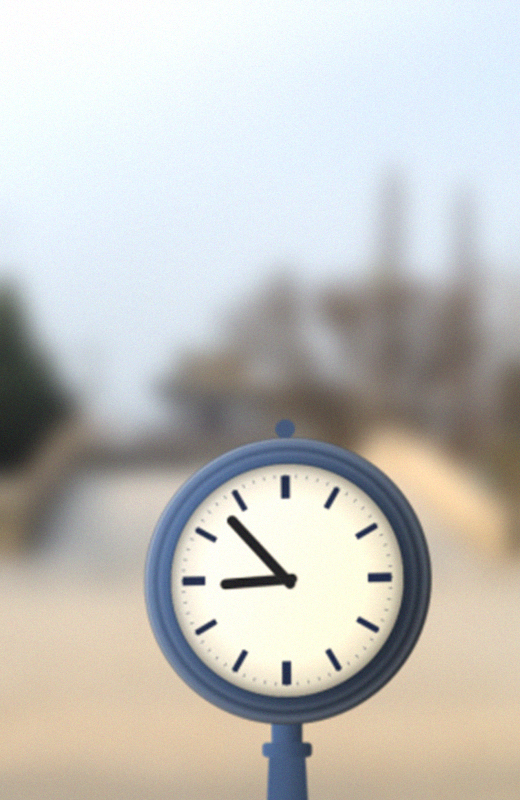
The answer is 8:53
